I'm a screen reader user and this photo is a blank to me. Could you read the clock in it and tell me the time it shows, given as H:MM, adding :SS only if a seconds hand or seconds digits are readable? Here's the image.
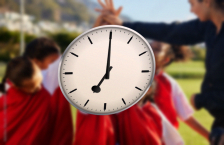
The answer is 7:00
